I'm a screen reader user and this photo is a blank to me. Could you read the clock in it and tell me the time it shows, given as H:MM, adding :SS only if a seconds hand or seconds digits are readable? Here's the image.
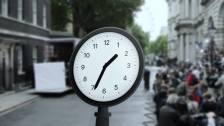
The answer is 1:34
